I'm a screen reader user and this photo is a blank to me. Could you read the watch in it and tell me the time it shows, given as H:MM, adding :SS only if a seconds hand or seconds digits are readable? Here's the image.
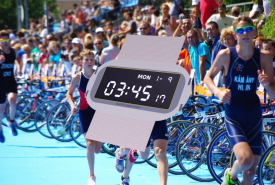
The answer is 3:45:17
